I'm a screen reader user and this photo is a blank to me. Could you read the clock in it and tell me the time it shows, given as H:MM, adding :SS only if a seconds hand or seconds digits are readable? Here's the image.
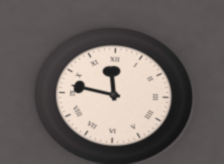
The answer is 11:47
